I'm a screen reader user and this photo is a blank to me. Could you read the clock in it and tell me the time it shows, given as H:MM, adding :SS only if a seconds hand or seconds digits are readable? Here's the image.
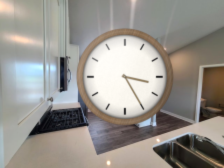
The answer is 3:25
